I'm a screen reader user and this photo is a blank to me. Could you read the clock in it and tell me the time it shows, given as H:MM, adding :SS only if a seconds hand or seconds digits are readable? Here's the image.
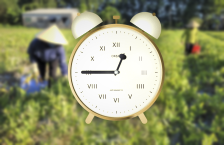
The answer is 12:45
